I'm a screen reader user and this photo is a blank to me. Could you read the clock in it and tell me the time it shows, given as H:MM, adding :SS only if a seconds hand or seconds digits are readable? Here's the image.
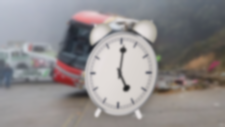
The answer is 5:01
